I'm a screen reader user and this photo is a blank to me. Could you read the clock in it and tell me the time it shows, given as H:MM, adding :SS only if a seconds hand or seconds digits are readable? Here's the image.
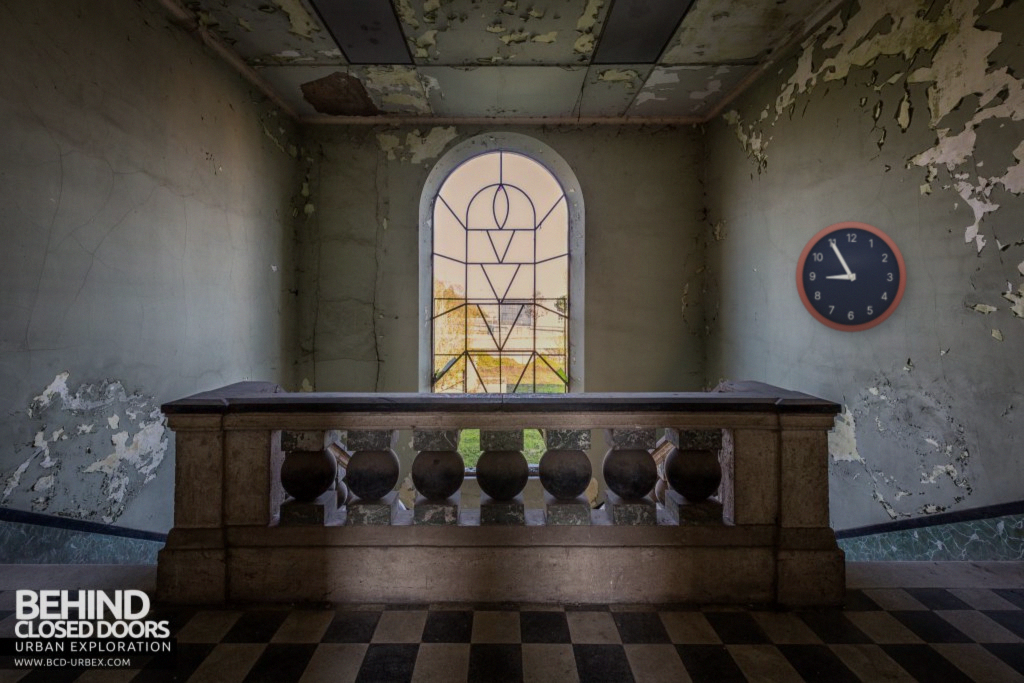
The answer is 8:55
